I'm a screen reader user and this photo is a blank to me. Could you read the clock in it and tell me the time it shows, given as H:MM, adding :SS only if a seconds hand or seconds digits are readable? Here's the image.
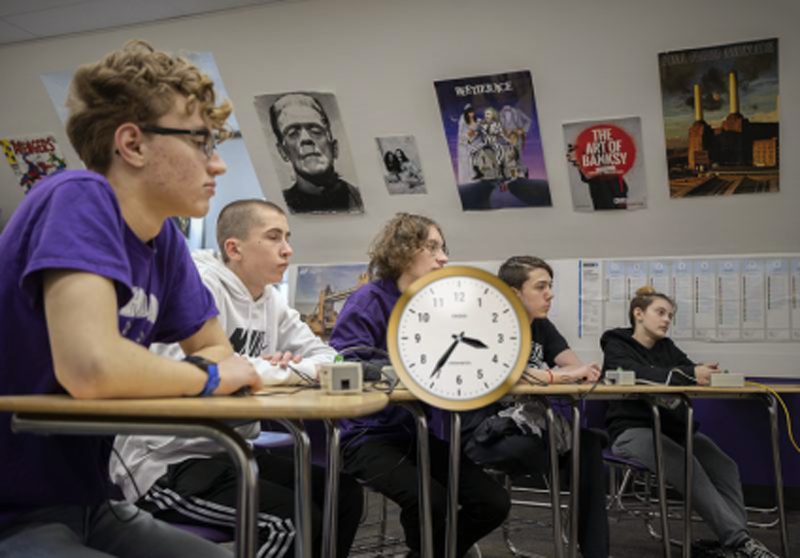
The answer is 3:36
